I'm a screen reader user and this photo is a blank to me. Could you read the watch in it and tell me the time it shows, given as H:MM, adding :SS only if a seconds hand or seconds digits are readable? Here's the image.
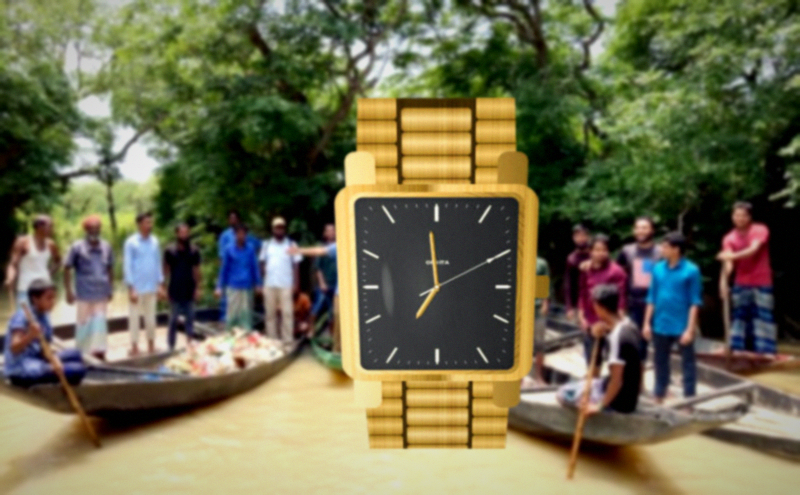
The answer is 6:59:10
